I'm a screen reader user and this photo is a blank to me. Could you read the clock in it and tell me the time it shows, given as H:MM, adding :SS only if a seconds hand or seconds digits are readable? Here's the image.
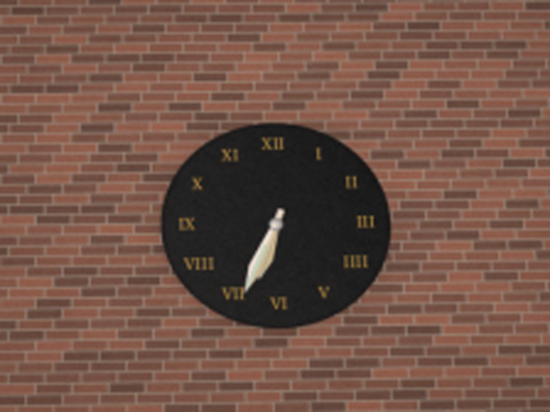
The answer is 6:34
